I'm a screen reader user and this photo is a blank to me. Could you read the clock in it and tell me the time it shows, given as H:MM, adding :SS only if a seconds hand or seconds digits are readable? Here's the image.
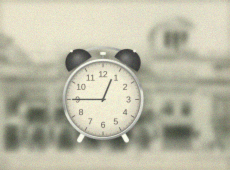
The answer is 12:45
